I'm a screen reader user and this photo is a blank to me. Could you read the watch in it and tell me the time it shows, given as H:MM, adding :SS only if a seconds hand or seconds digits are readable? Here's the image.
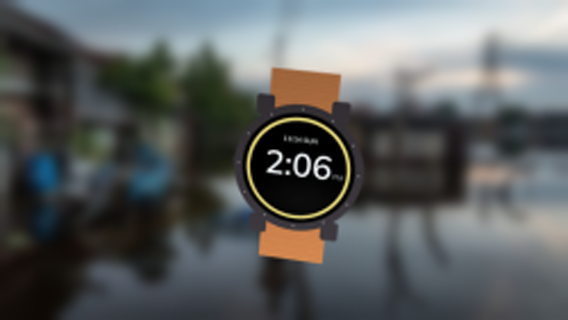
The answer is 2:06
